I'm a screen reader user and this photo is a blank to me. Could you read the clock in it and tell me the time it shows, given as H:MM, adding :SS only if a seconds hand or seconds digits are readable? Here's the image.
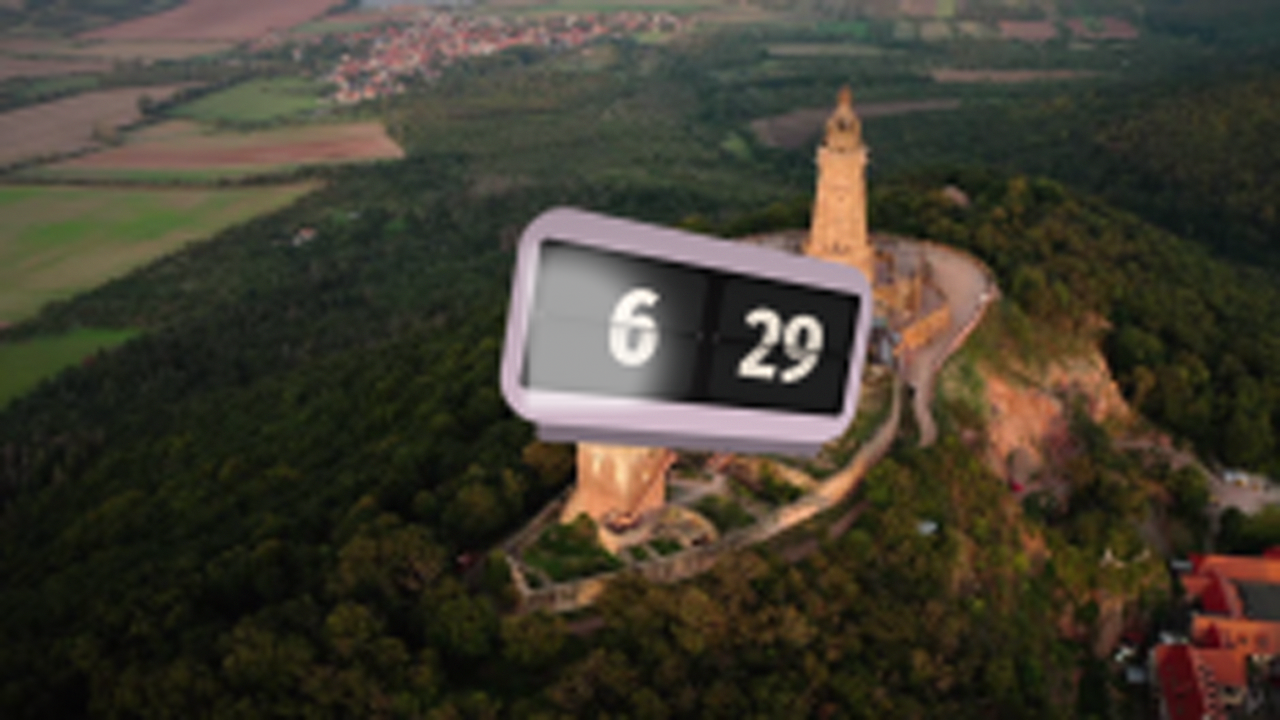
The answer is 6:29
